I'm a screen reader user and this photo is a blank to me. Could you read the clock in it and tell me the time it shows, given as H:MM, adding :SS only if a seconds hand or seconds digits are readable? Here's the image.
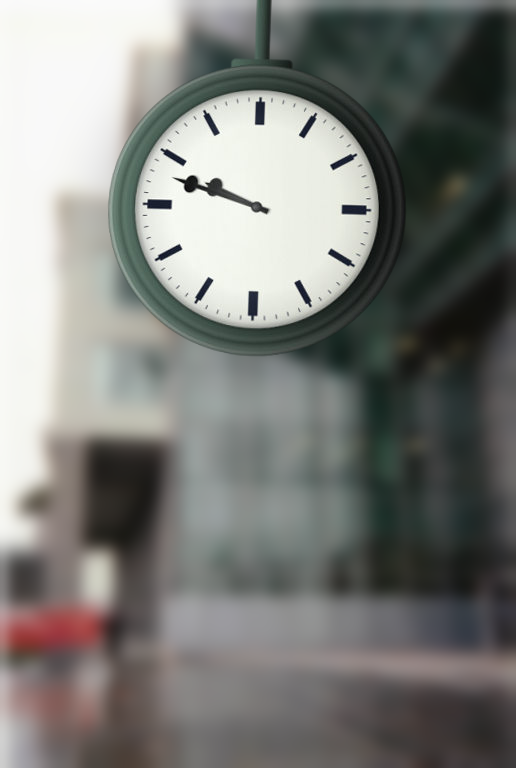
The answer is 9:48
